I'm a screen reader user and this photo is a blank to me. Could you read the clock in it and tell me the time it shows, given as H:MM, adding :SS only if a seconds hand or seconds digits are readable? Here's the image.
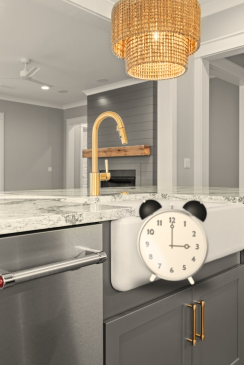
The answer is 3:00
